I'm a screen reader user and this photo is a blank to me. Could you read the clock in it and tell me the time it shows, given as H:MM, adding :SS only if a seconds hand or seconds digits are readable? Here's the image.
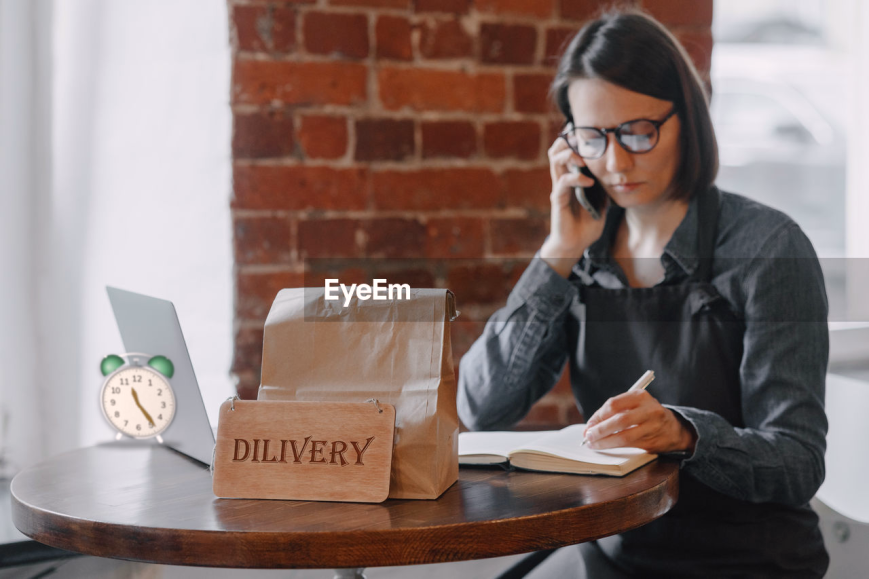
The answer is 11:24
